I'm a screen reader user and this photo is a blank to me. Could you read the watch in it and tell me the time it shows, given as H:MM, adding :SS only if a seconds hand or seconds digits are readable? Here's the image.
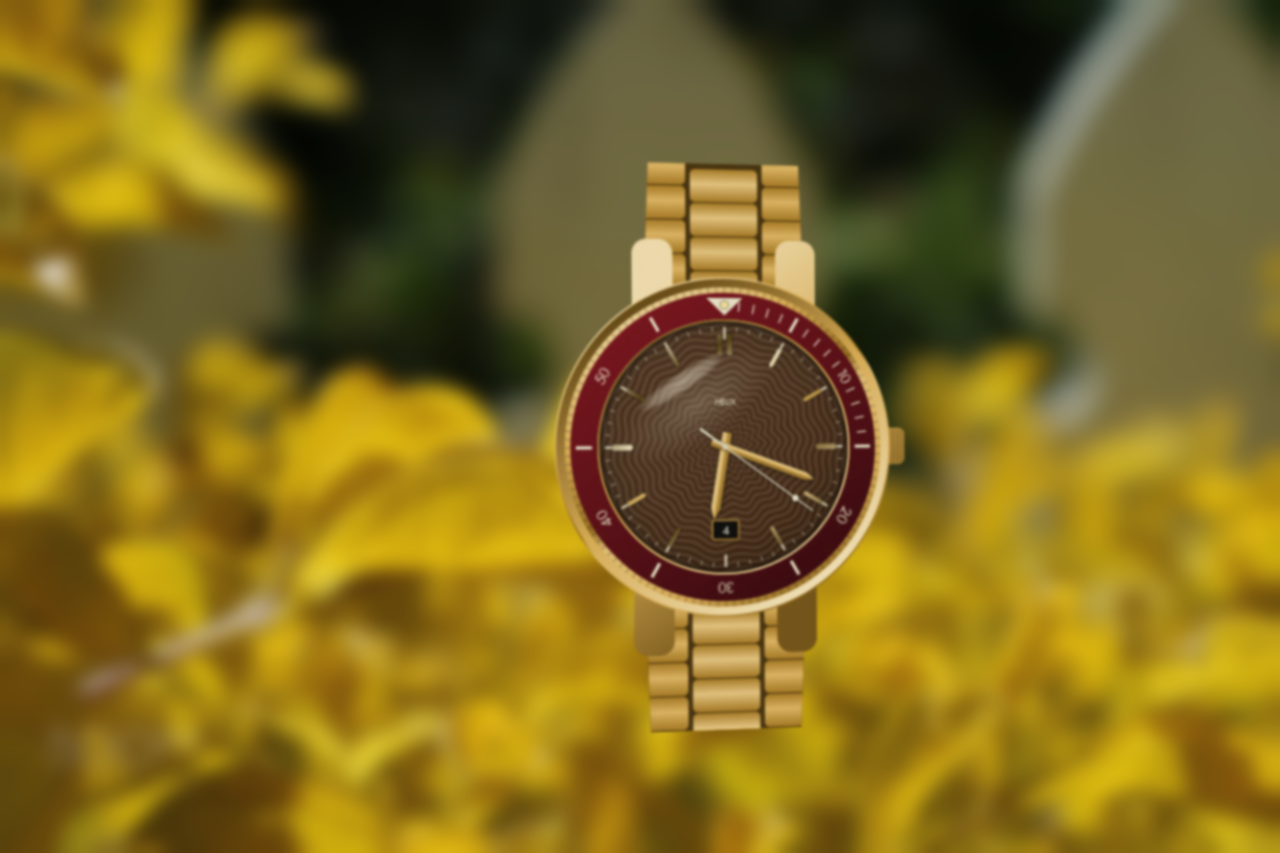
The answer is 6:18:21
